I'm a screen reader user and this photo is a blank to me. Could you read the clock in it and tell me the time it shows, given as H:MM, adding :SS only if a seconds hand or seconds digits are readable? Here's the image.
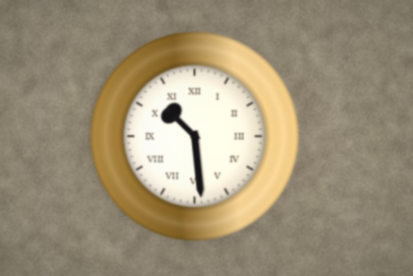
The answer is 10:29
